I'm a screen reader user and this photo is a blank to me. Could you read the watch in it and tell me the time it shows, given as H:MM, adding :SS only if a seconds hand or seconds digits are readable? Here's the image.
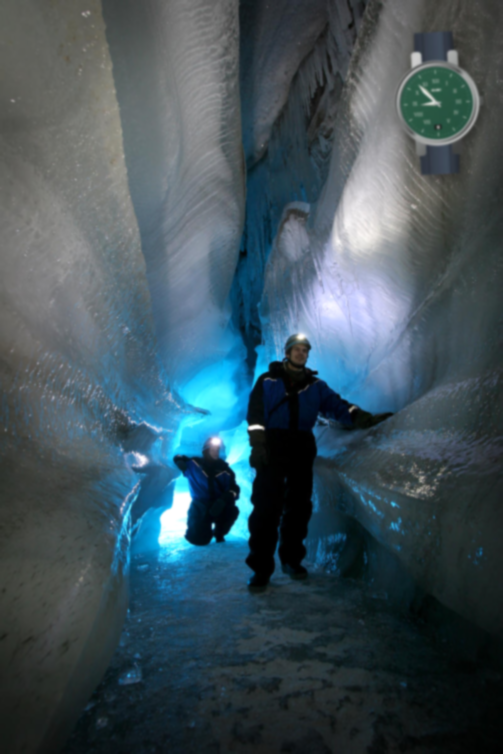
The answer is 8:53
